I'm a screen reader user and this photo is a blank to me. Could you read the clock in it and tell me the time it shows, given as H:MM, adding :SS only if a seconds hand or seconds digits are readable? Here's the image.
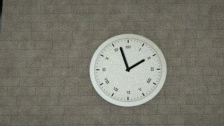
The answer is 1:57
